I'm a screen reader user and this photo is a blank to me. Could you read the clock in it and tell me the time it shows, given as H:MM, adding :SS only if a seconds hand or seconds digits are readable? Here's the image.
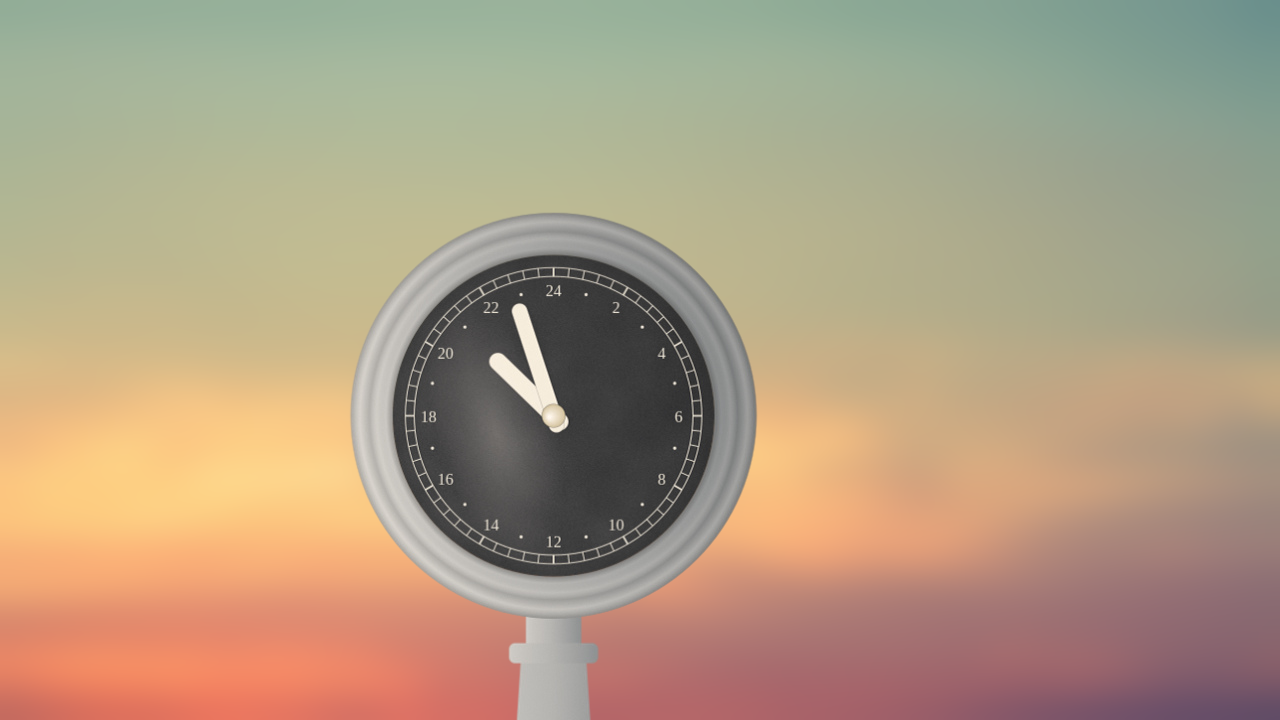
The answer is 20:57
